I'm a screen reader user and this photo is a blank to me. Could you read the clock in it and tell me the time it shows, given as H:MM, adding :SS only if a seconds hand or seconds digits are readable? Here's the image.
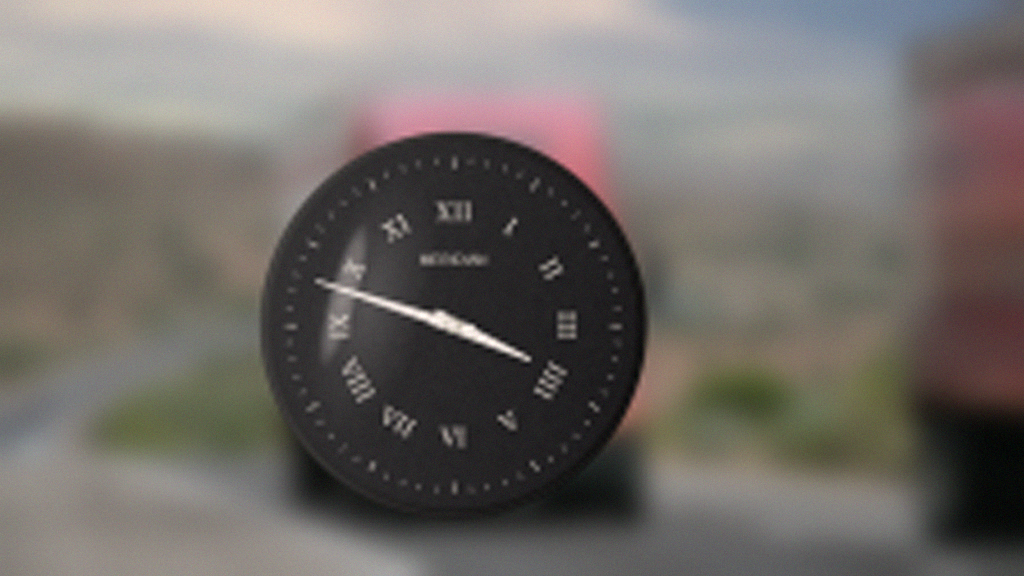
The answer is 3:48
